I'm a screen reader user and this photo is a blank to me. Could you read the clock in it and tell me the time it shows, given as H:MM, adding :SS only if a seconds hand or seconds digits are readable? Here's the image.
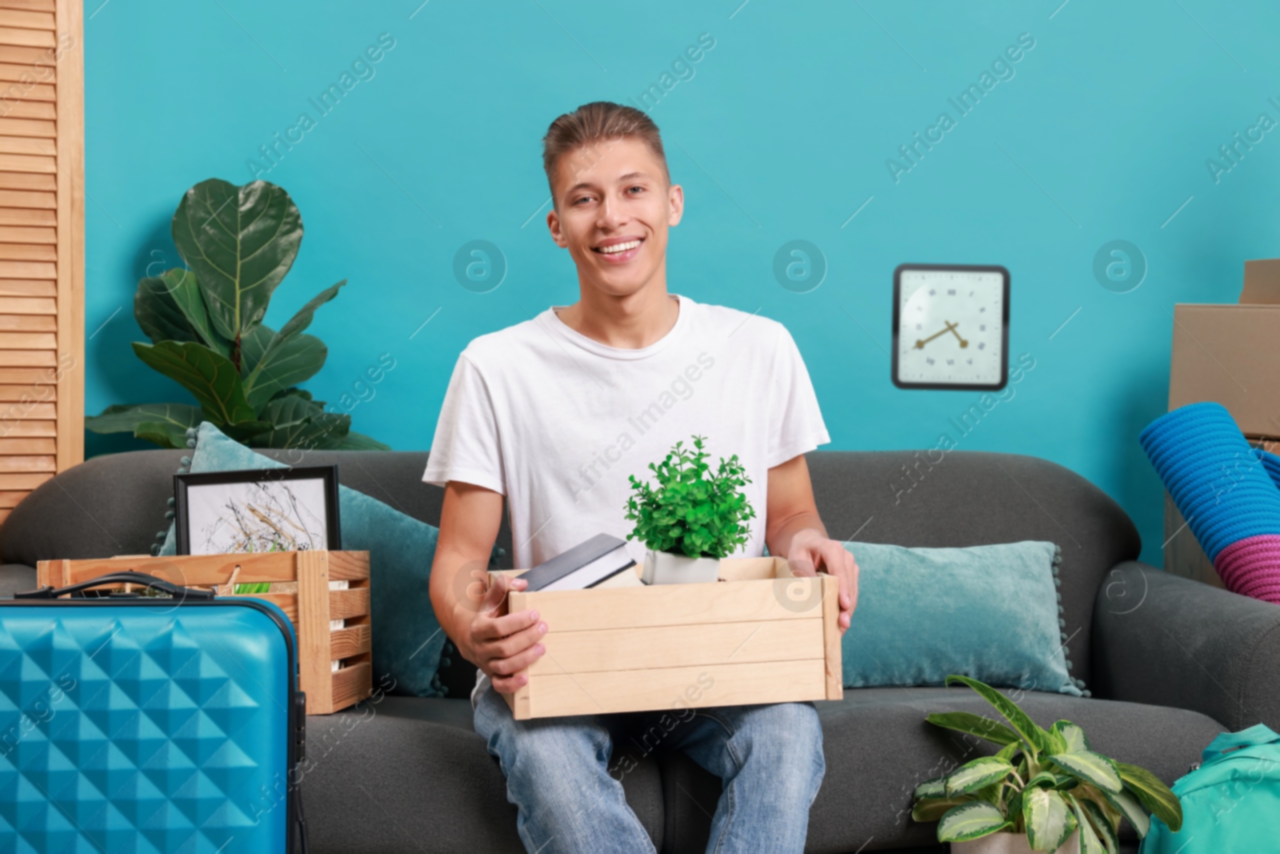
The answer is 4:40
